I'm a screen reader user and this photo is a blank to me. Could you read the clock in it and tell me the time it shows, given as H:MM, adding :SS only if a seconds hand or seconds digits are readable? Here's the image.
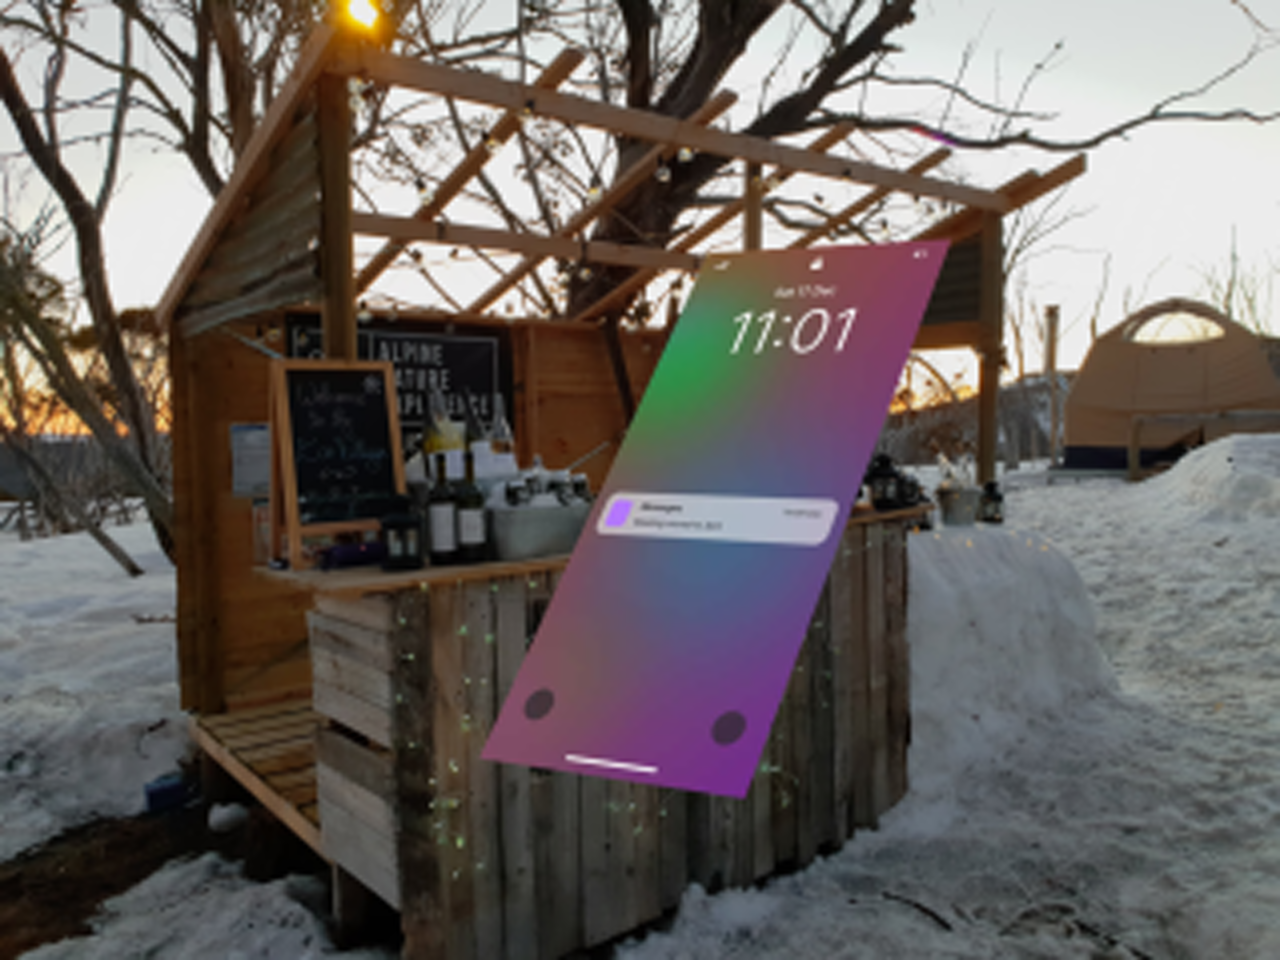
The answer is 11:01
